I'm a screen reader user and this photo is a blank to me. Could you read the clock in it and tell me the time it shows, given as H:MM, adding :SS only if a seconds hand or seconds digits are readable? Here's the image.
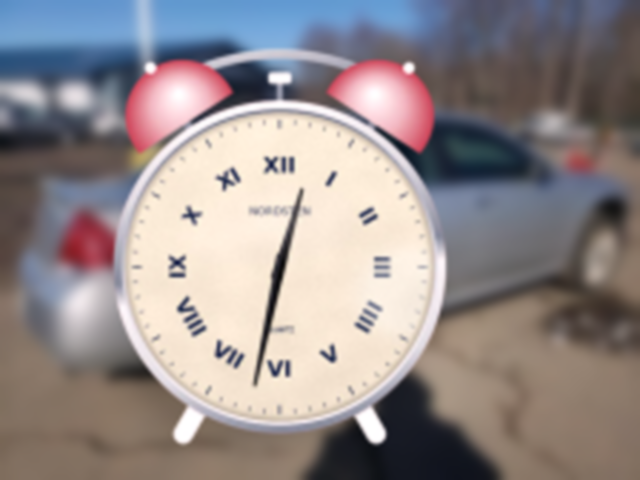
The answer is 12:32
